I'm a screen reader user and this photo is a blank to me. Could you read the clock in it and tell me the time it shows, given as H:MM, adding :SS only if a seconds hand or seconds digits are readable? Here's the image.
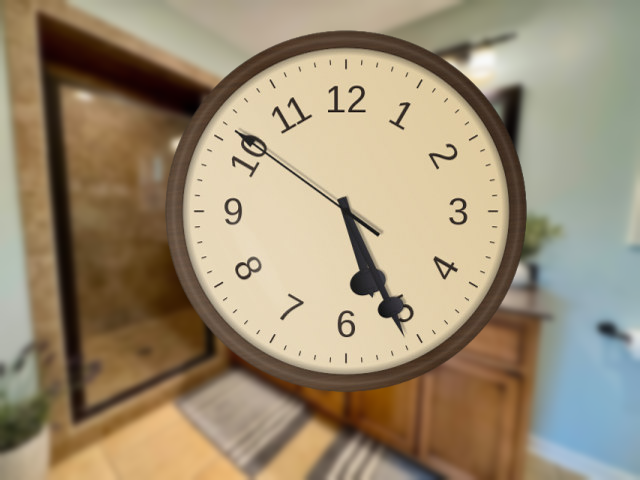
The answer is 5:25:51
